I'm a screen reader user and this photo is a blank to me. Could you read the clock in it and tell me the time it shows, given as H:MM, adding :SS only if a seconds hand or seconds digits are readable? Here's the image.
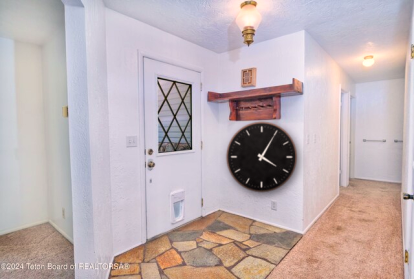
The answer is 4:05
